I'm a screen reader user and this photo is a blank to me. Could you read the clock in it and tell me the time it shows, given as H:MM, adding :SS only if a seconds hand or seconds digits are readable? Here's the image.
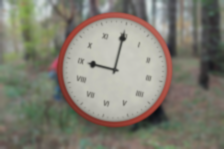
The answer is 9:00
